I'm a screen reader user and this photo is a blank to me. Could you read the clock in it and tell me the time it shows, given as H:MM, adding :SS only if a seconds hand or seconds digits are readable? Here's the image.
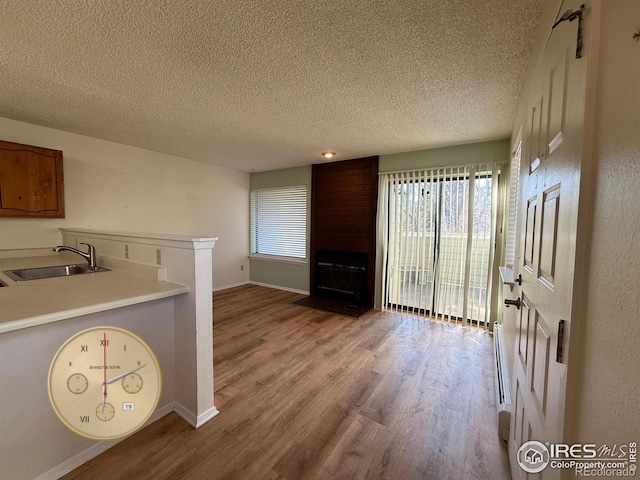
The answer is 6:11
